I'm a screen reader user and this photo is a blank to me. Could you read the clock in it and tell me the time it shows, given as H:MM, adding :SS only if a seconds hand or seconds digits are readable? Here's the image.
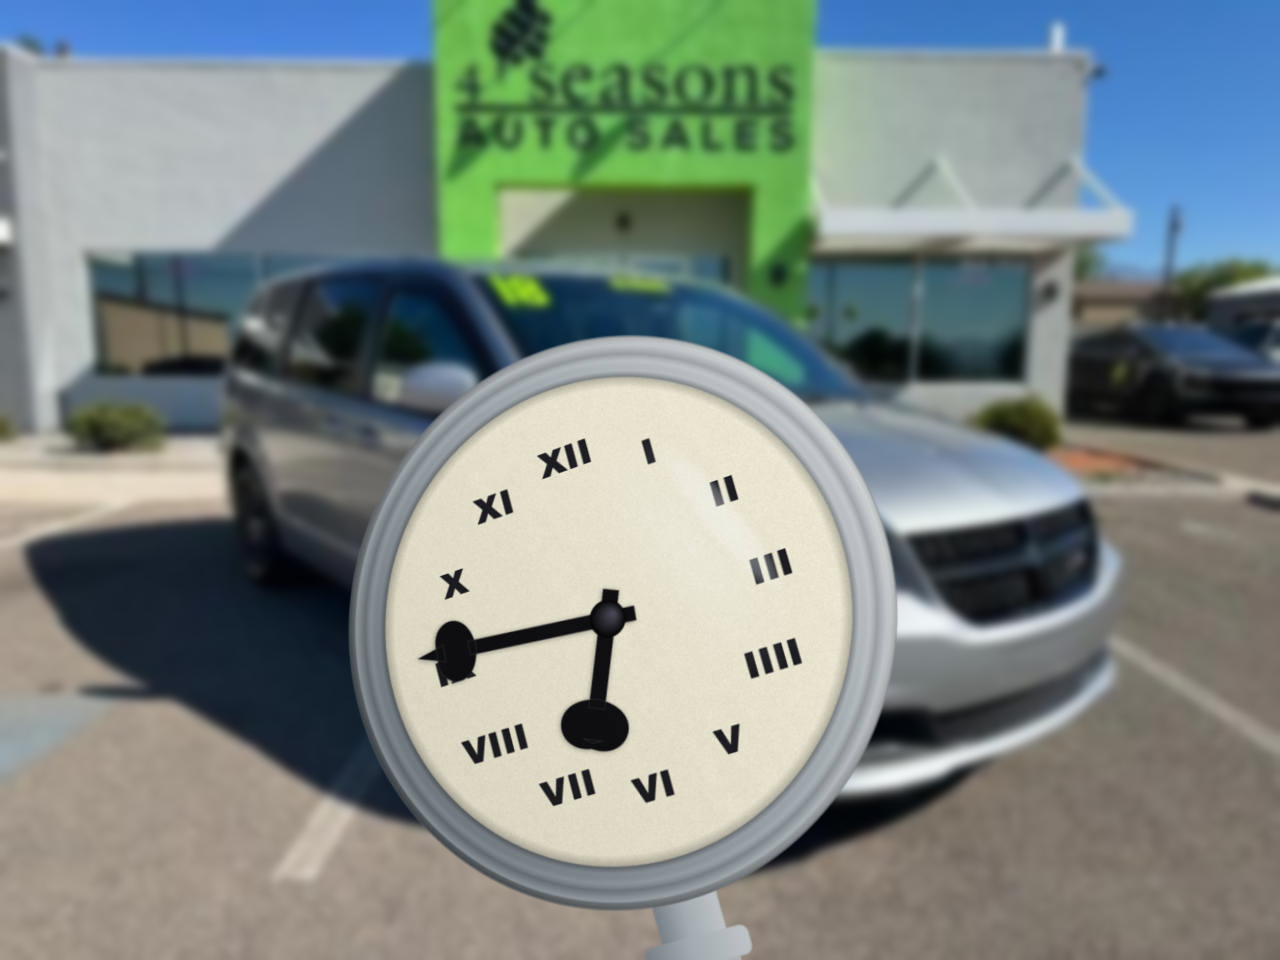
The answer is 6:46
